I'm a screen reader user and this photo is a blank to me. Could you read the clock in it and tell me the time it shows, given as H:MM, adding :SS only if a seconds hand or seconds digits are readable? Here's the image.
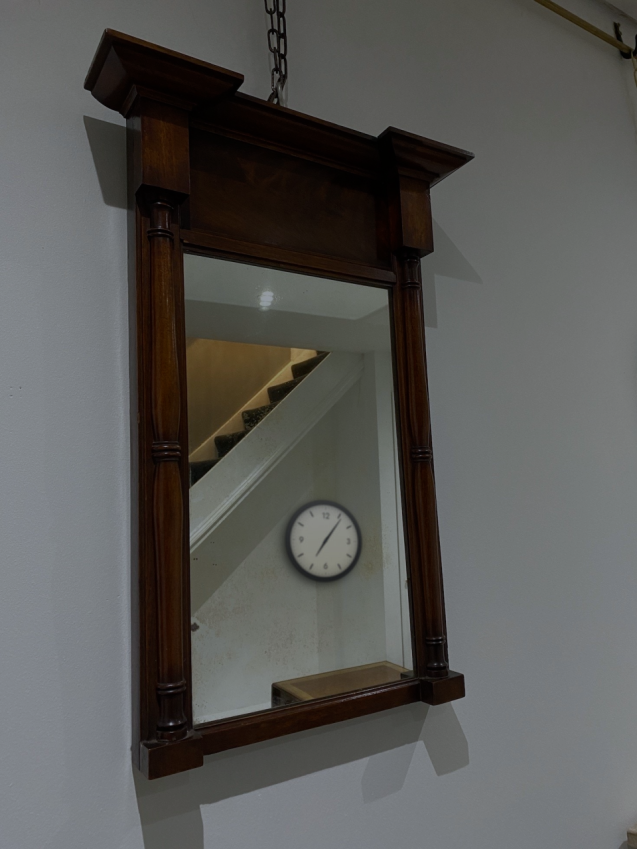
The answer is 7:06
